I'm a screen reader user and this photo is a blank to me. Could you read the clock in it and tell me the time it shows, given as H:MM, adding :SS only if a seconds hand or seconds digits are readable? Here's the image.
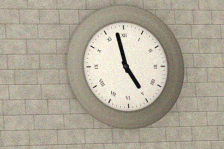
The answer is 4:58
